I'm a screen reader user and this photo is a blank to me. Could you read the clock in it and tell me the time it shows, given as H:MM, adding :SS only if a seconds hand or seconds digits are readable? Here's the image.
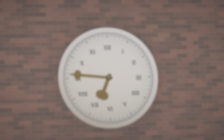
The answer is 6:46
